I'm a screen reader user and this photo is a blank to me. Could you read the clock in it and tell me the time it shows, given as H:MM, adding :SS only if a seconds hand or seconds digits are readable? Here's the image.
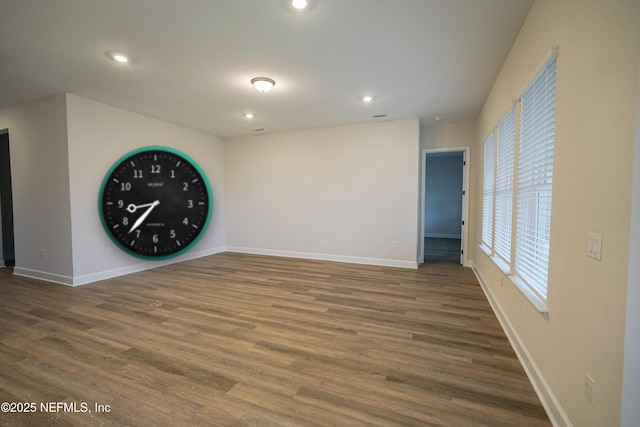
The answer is 8:37
